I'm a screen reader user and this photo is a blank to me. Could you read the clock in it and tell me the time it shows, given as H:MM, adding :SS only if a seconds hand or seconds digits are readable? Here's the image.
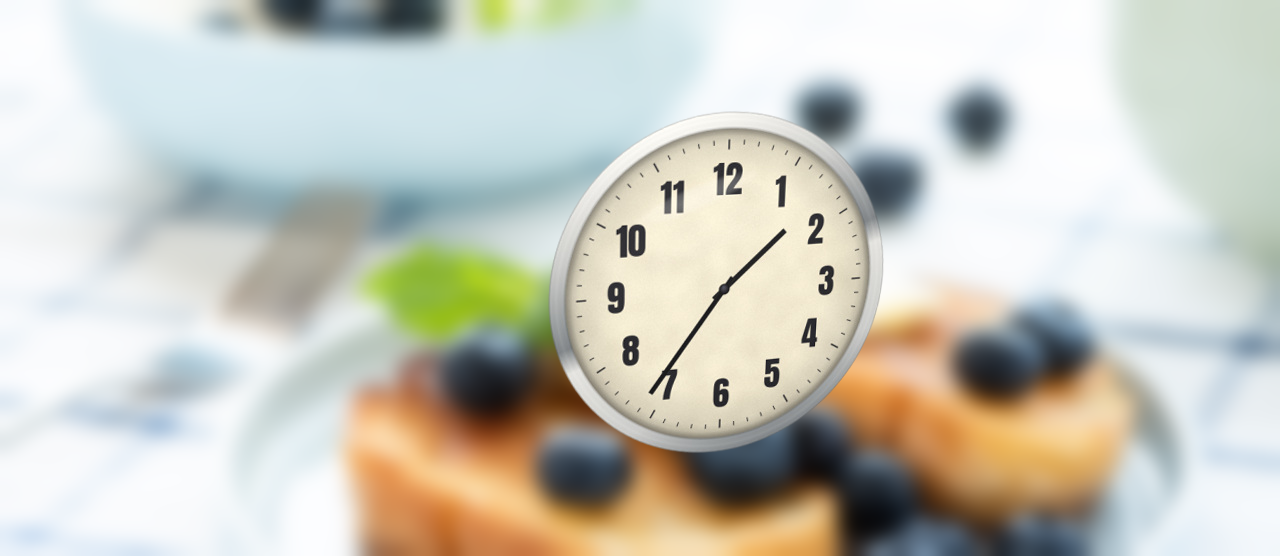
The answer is 1:36
